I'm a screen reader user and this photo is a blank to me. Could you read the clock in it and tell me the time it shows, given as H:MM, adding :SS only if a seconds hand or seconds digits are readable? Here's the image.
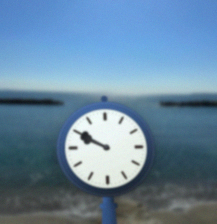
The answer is 9:50
